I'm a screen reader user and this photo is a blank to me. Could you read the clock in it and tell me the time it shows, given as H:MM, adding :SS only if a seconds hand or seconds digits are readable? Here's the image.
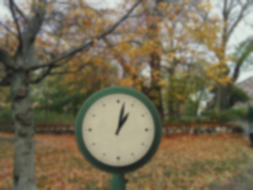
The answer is 1:02
